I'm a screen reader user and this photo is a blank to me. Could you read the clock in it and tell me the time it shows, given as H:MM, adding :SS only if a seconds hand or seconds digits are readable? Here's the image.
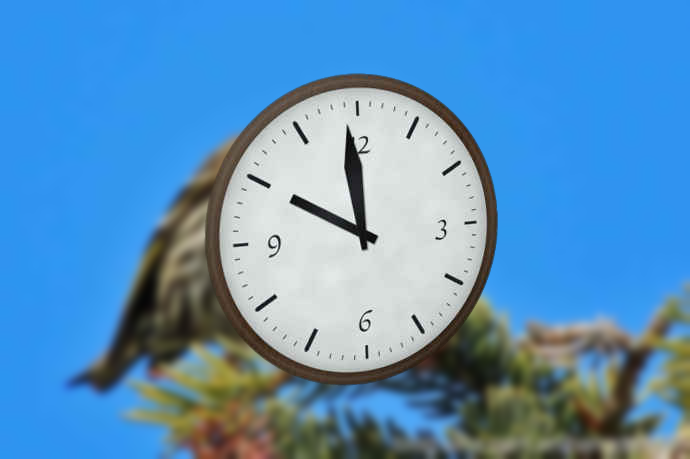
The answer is 9:59
